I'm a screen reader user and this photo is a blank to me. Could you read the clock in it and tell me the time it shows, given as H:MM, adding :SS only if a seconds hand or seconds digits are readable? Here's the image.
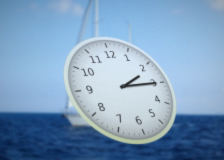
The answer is 2:15
